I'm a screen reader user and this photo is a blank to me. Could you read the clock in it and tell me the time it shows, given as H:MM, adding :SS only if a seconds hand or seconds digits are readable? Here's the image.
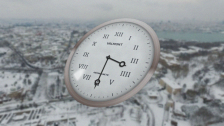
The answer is 3:30
